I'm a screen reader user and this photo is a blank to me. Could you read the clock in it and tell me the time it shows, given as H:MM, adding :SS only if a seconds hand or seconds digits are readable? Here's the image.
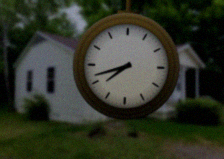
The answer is 7:42
